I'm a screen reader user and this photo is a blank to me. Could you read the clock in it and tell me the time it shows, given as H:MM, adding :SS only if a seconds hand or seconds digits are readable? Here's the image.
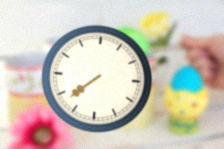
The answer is 7:38
